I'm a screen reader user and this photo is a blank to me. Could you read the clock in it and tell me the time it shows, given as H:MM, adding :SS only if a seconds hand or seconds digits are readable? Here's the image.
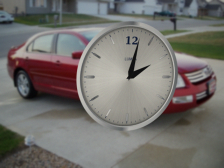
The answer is 2:02
